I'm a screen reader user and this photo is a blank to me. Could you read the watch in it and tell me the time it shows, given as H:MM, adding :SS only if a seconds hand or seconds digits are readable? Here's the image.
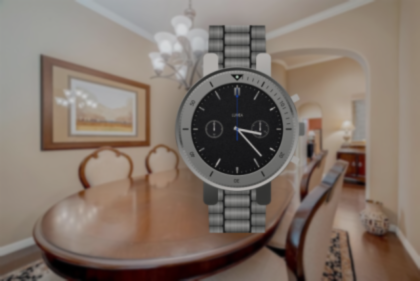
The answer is 3:23
